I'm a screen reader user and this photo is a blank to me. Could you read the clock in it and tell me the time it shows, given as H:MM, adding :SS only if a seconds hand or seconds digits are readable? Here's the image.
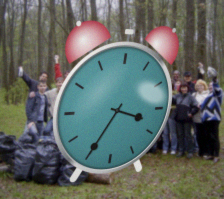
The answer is 3:35
